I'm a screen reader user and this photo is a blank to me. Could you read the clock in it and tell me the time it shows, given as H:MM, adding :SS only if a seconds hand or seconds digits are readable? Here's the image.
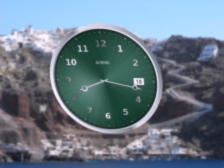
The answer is 8:17
